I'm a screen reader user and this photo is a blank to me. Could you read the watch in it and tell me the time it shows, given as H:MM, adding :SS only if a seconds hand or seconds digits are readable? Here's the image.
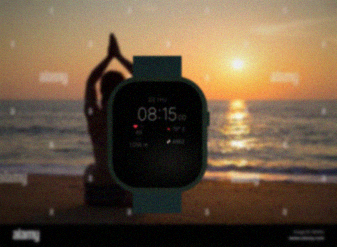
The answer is 8:15
